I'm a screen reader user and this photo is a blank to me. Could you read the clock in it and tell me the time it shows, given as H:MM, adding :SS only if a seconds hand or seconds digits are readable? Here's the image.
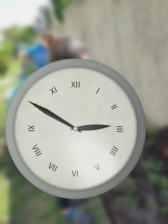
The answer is 2:50
